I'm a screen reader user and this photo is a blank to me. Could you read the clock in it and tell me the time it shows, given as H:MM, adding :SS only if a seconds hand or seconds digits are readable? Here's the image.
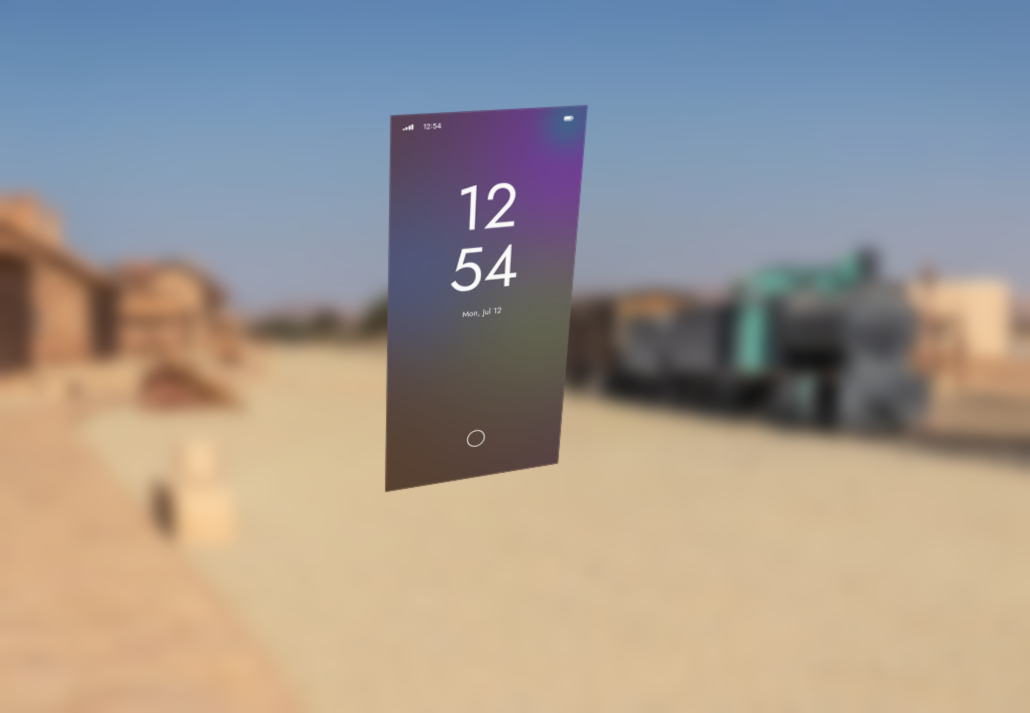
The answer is 12:54
